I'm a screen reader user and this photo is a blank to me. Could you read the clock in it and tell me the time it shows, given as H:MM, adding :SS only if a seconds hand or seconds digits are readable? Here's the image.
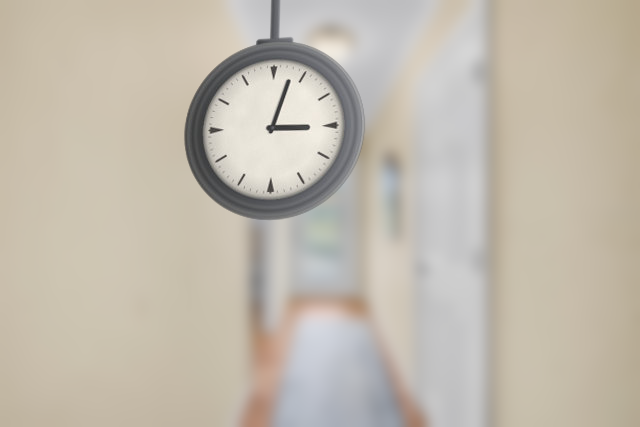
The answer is 3:03
